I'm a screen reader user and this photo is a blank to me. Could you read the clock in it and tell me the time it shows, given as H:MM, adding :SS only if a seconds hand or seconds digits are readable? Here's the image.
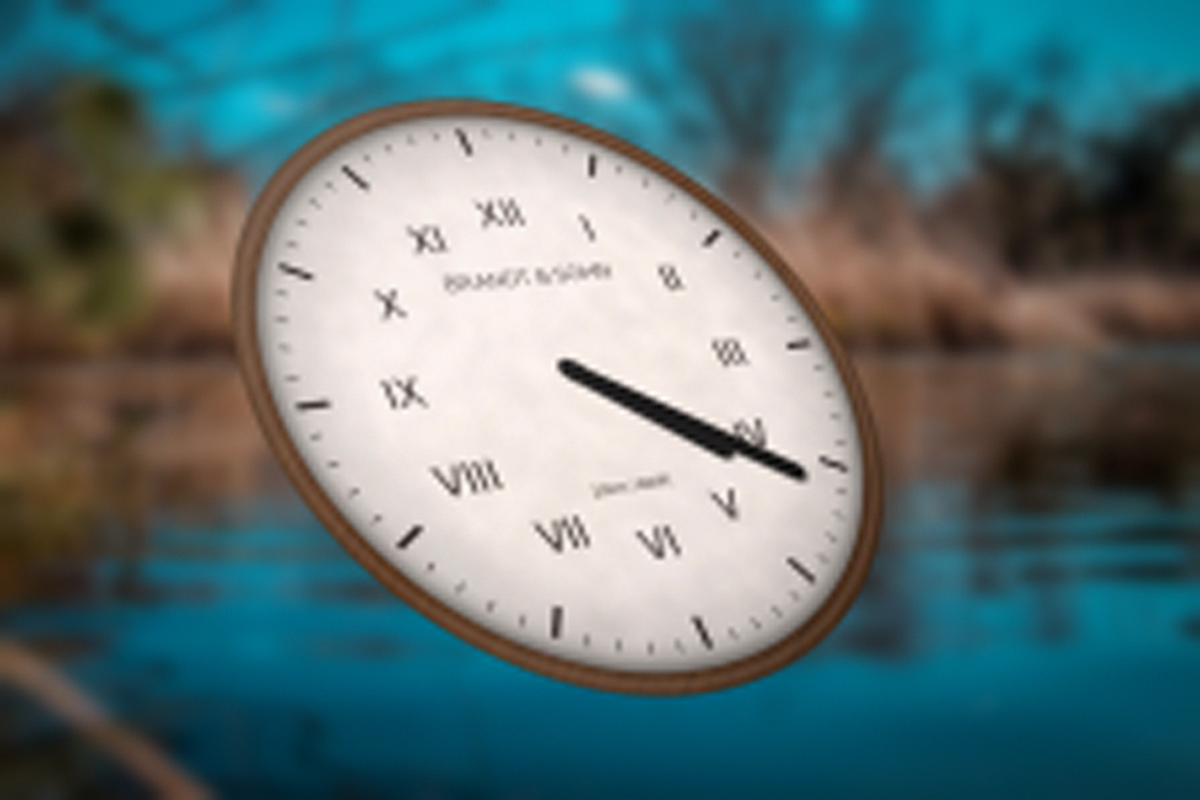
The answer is 4:21
